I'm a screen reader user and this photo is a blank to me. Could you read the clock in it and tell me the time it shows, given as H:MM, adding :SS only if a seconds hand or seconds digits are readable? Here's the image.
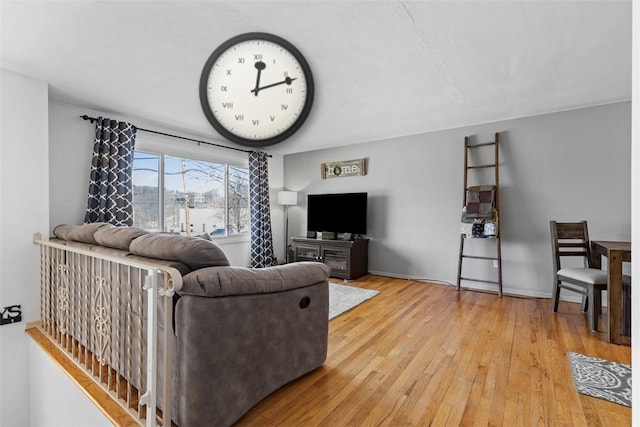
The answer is 12:12
